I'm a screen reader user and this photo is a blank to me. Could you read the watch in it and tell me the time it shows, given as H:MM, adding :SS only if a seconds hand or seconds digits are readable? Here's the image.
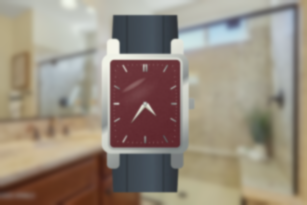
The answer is 4:36
